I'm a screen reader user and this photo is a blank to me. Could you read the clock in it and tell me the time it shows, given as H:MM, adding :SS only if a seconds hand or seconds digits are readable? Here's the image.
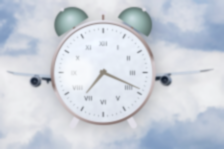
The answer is 7:19
